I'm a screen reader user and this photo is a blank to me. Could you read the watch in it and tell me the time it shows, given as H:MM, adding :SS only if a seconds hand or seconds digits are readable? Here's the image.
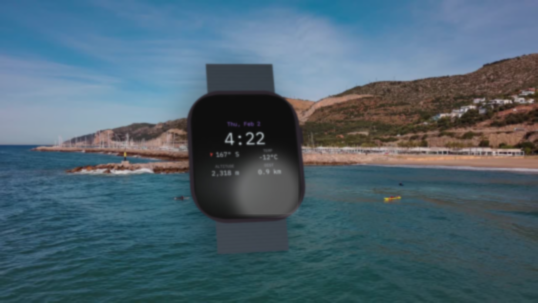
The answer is 4:22
